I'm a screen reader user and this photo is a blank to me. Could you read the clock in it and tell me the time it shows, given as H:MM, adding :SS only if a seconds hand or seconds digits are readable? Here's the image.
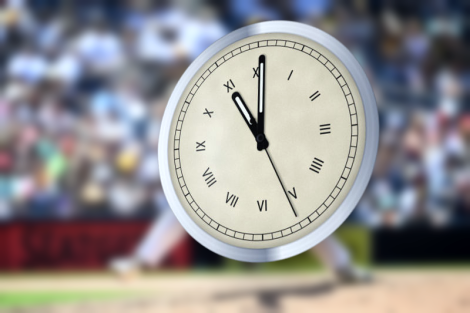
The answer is 11:00:26
